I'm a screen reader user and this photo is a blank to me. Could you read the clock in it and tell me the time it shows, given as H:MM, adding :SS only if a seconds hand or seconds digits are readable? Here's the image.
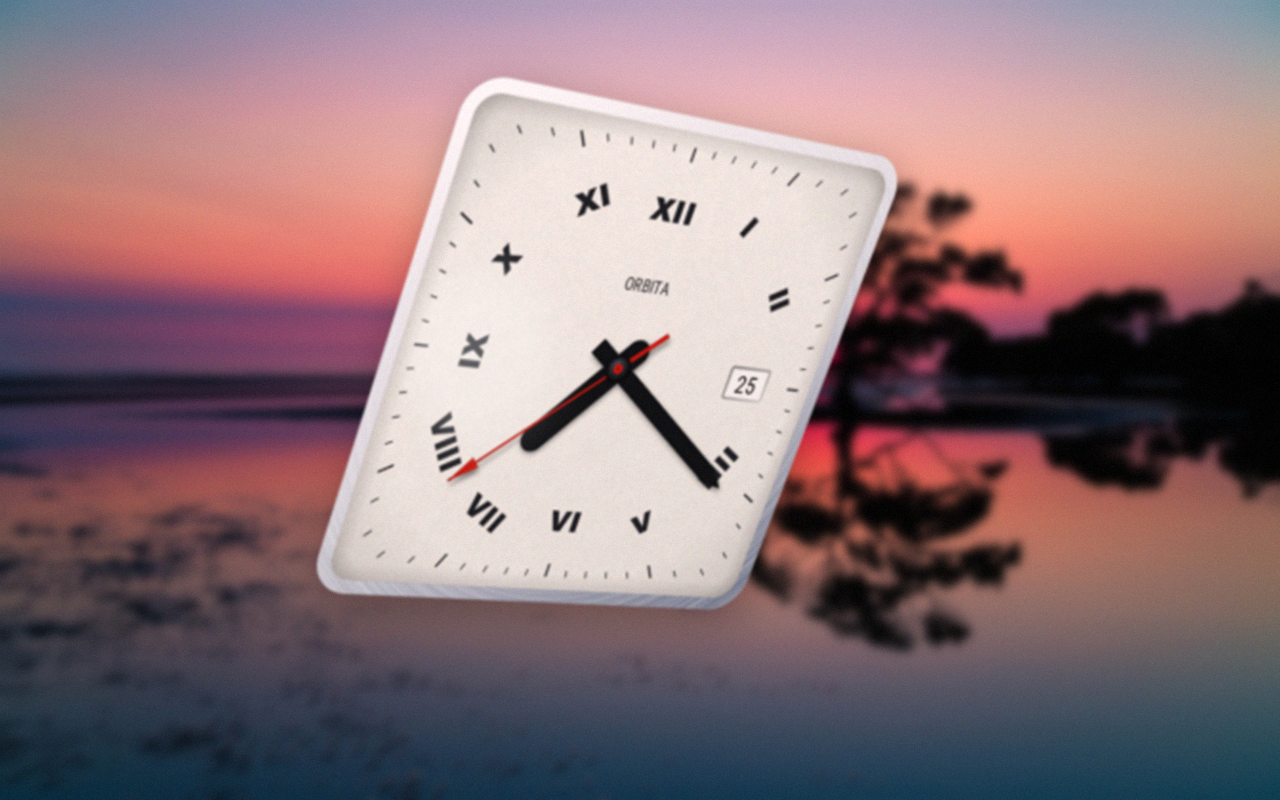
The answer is 7:20:38
